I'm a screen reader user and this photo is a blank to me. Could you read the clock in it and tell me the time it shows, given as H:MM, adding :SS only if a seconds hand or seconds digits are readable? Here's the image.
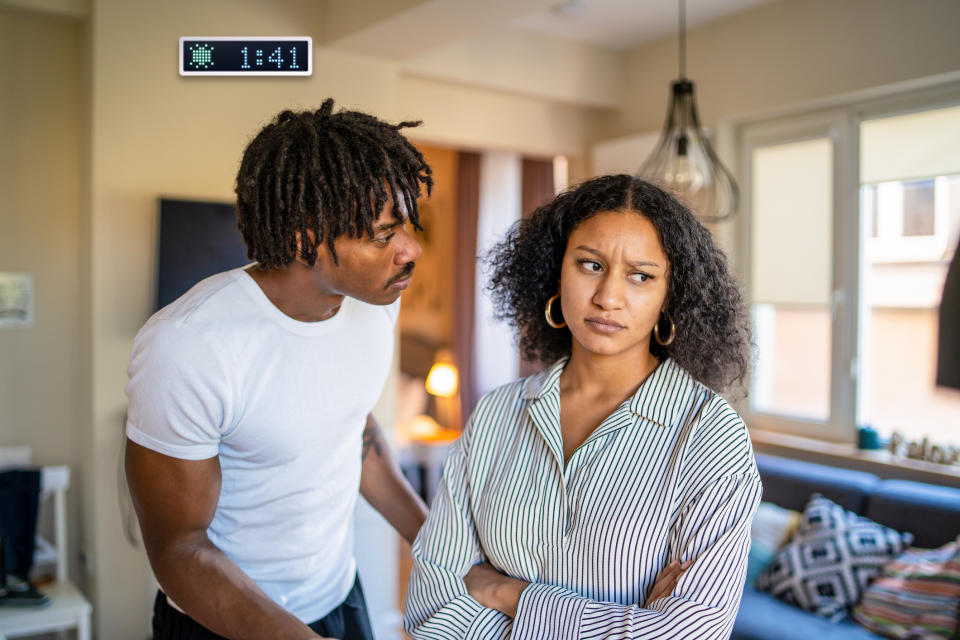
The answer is 1:41
